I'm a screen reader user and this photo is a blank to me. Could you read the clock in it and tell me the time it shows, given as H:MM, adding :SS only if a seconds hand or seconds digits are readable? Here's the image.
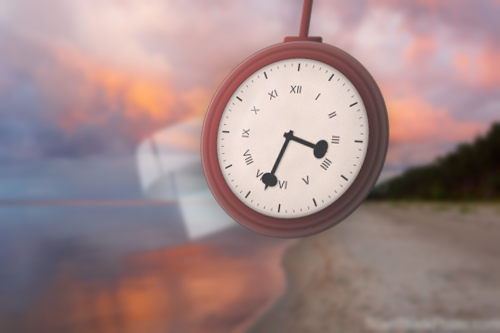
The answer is 3:33
